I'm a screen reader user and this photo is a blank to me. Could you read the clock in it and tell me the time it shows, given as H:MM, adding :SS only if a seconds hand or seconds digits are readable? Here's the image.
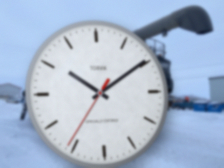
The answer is 10:09:36
